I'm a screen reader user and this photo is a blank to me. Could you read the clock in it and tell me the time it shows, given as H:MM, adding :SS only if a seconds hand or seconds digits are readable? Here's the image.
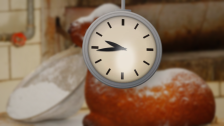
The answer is 9:44
